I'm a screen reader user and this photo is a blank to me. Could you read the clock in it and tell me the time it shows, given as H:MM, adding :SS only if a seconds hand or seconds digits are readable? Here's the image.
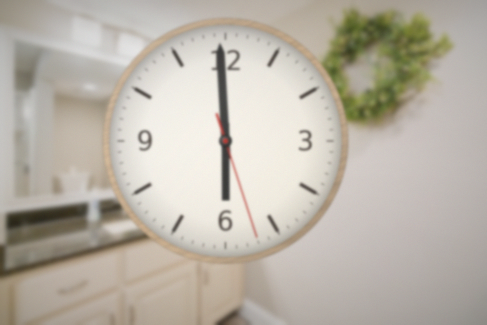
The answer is 5:59:27
